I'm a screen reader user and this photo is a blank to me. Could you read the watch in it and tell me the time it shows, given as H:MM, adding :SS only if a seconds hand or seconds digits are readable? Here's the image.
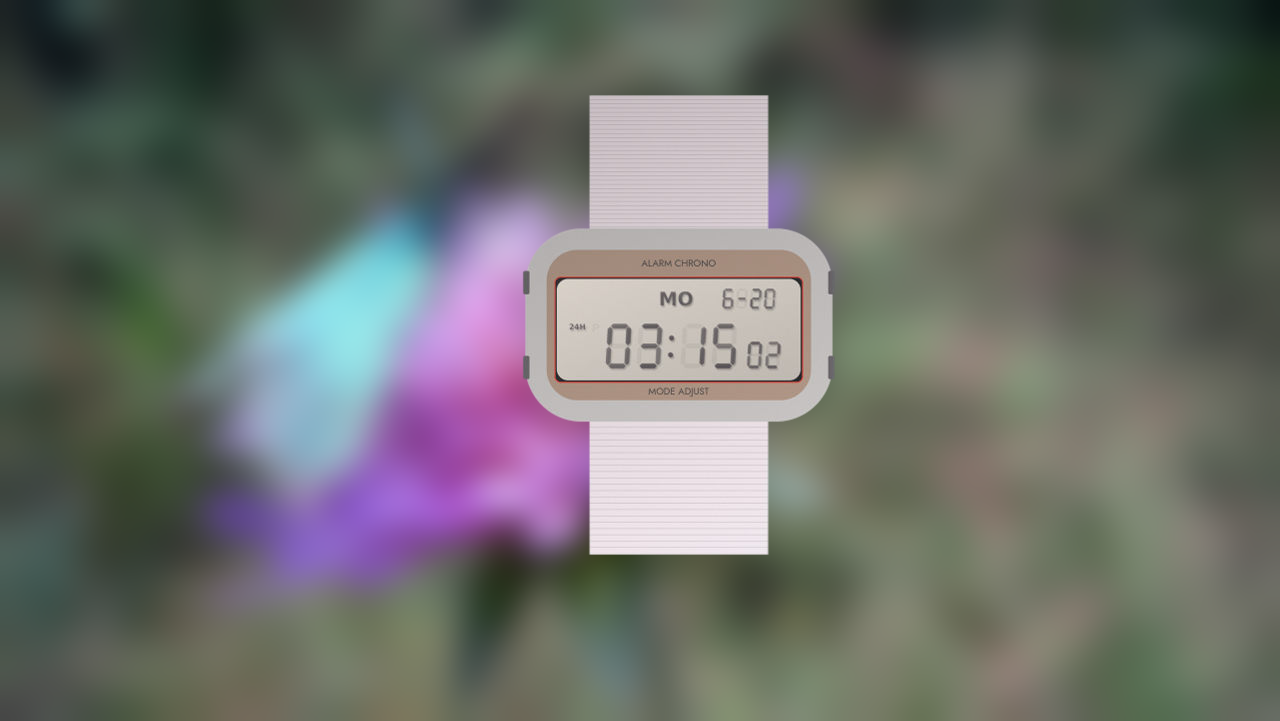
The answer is 3:15:02
